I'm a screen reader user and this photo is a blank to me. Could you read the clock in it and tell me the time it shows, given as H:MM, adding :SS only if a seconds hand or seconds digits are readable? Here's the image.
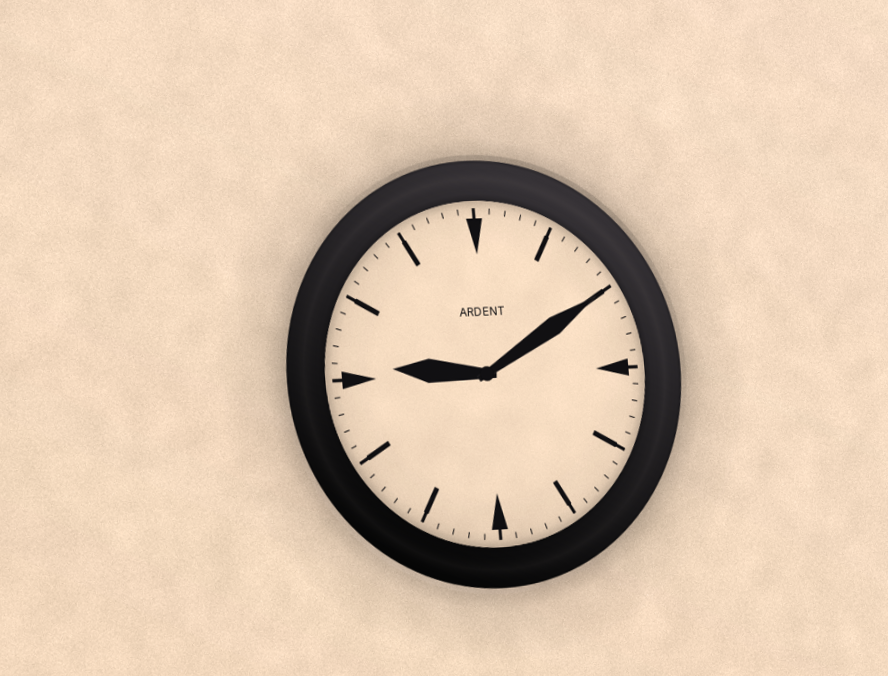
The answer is 9:10
